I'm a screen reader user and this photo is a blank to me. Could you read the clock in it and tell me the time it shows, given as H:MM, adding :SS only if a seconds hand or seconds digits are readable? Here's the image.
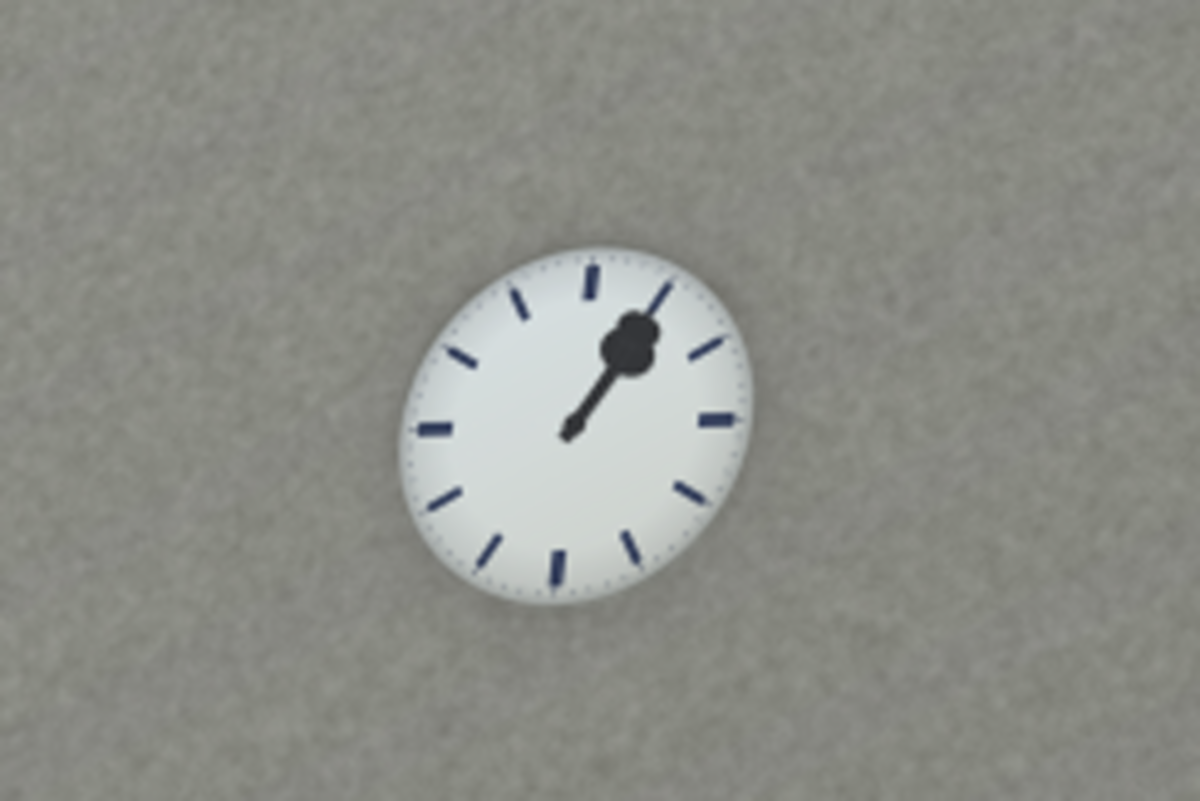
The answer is 1:05
